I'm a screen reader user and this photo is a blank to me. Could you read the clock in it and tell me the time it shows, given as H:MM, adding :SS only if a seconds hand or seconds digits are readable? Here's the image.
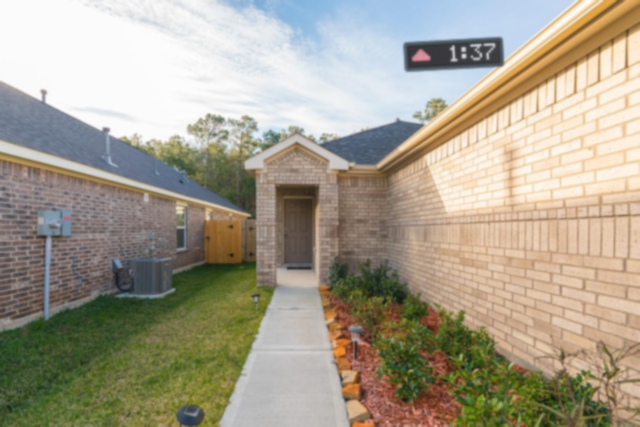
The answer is 1:37
